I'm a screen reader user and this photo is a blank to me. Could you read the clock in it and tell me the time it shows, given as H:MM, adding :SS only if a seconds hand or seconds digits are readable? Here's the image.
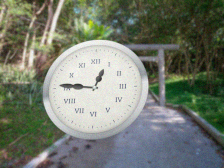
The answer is 12:46
